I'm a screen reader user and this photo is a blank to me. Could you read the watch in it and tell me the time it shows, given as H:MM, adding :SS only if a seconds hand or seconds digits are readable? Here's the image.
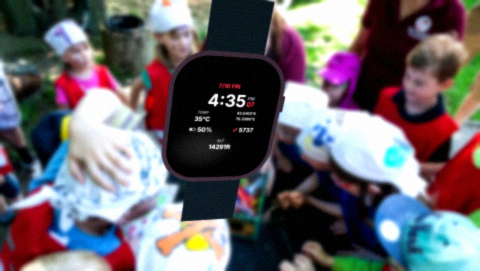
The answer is 4:35
